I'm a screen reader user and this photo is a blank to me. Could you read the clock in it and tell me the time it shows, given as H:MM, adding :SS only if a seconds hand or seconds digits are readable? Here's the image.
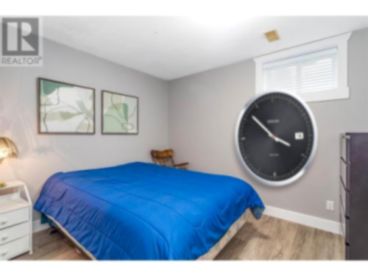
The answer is 3:52
